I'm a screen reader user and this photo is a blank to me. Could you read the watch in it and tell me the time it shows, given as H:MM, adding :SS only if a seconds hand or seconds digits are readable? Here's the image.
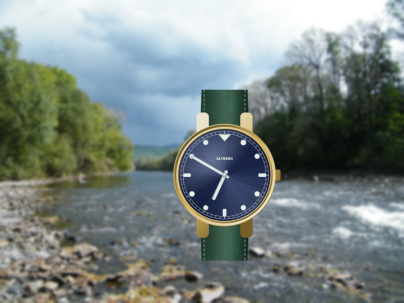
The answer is 6:50
